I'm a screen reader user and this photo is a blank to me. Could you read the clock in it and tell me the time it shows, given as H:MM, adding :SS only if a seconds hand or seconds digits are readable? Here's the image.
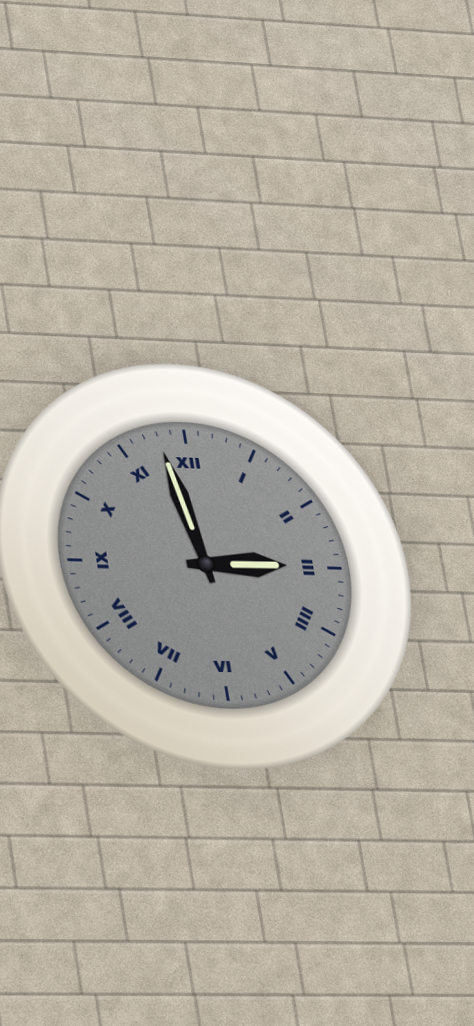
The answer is 2:58
